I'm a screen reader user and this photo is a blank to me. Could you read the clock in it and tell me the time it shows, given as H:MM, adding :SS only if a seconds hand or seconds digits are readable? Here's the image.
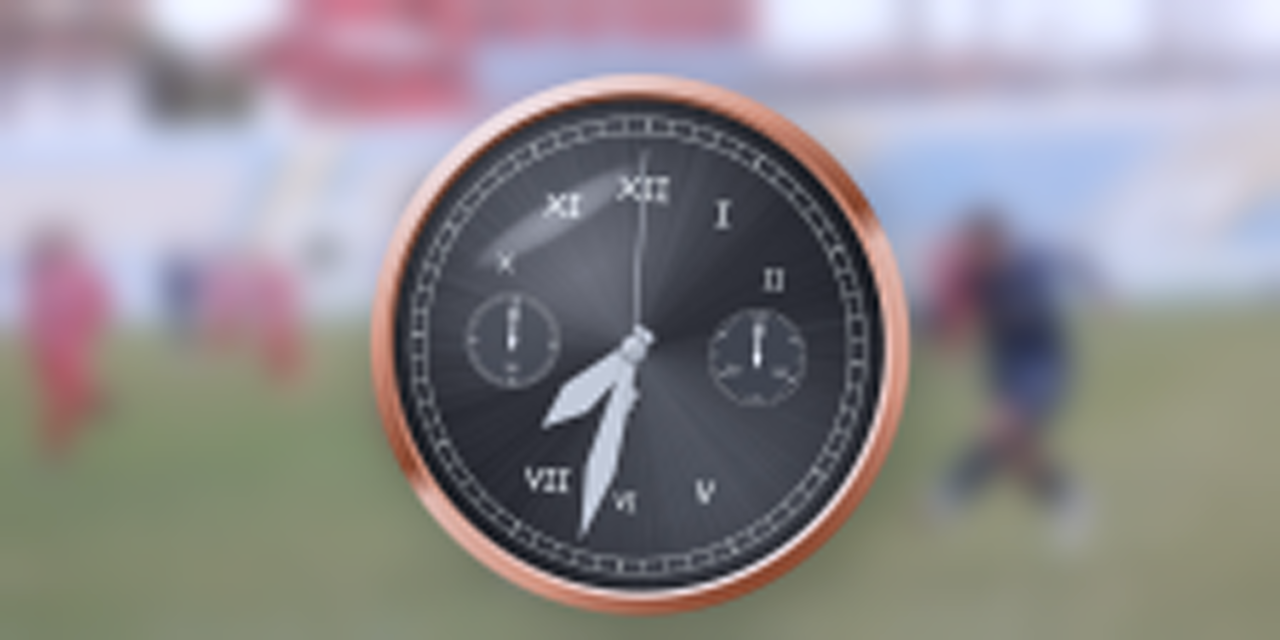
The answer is 7:32
